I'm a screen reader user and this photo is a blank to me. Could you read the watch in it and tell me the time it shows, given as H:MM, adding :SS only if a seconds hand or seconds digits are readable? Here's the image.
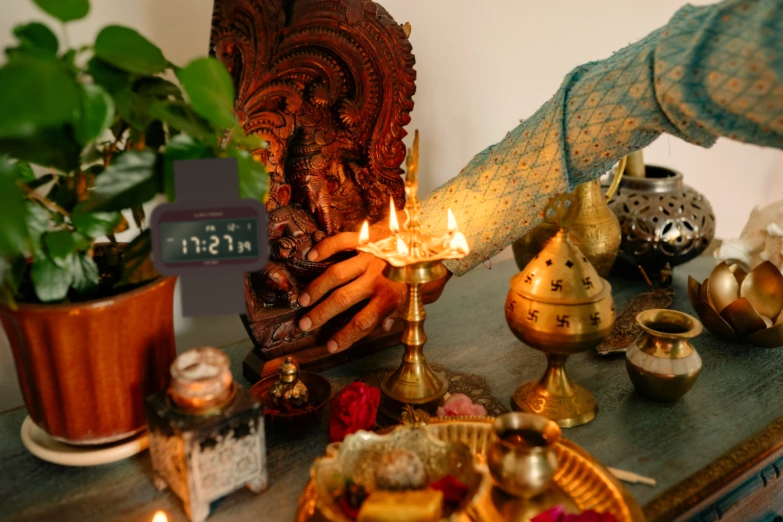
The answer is 17:27
